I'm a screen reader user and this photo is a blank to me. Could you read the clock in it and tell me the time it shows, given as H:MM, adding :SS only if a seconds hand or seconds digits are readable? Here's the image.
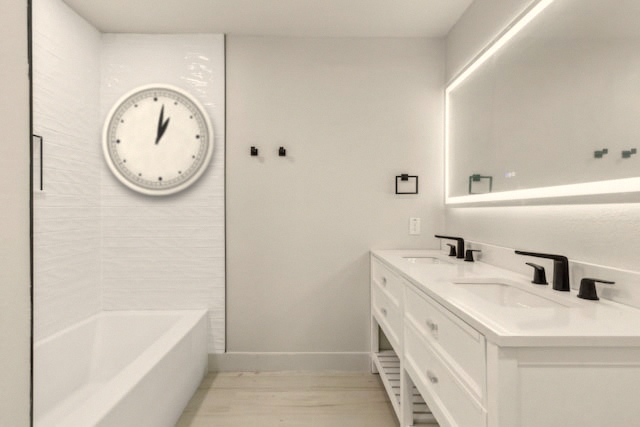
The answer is 1:02
